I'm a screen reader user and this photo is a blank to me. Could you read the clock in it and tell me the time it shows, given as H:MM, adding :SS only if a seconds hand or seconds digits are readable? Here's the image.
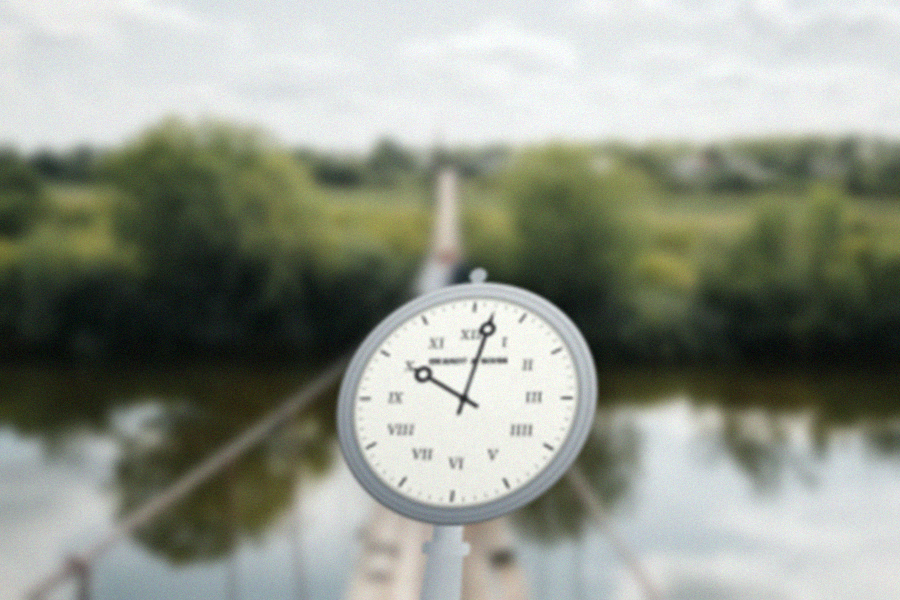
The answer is 10:02
